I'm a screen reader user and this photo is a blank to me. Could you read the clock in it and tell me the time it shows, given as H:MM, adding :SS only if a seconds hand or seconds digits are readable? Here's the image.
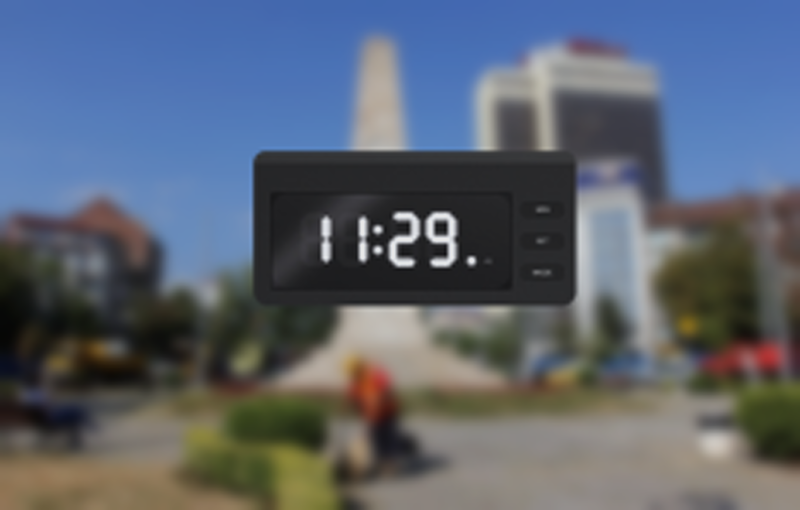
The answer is 11:29
